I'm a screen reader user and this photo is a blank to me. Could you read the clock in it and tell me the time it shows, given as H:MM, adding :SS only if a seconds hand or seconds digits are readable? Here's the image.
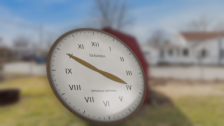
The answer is 3:50
